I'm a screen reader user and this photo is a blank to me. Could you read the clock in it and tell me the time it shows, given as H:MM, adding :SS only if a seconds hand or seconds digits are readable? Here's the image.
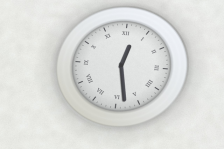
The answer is 12:28
